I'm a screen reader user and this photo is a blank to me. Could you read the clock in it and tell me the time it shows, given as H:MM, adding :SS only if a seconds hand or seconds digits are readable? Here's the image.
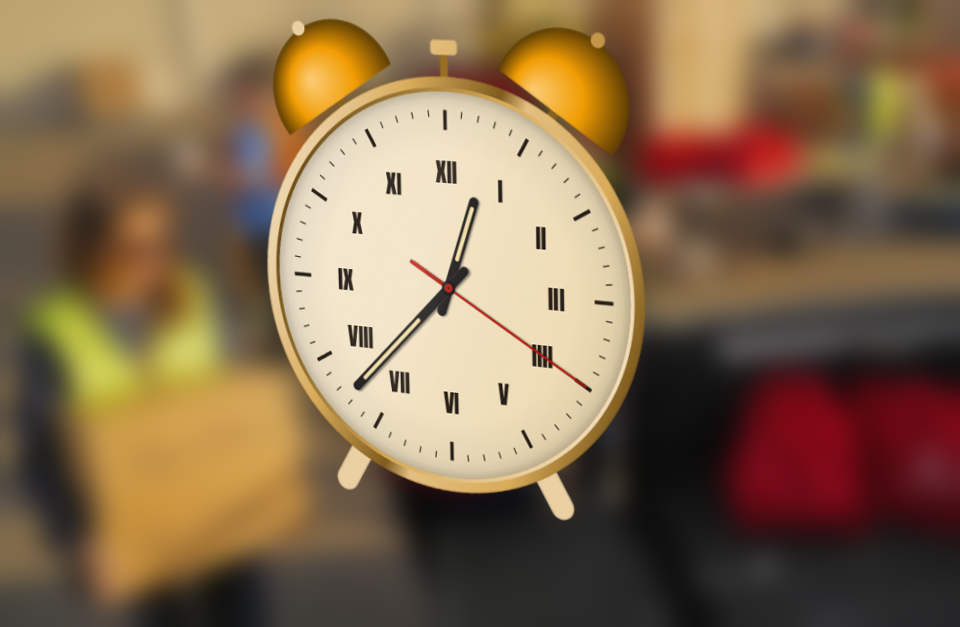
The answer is 12:37:20
